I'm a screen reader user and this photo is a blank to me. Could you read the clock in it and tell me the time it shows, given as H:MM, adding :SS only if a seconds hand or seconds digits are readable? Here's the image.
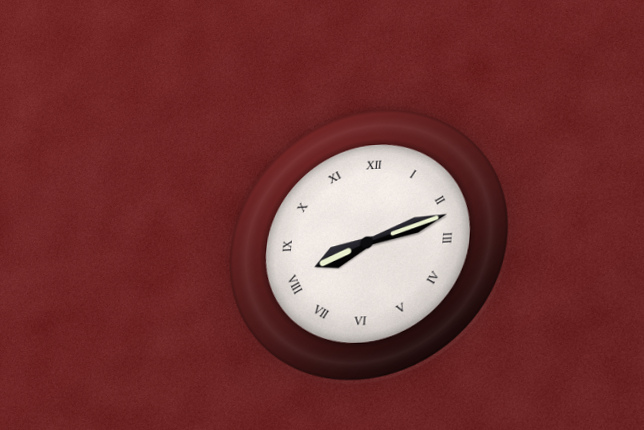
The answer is 8:12
